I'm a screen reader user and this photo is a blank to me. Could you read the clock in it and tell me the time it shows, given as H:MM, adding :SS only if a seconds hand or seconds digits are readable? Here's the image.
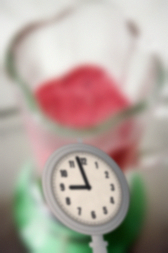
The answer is 8:58
